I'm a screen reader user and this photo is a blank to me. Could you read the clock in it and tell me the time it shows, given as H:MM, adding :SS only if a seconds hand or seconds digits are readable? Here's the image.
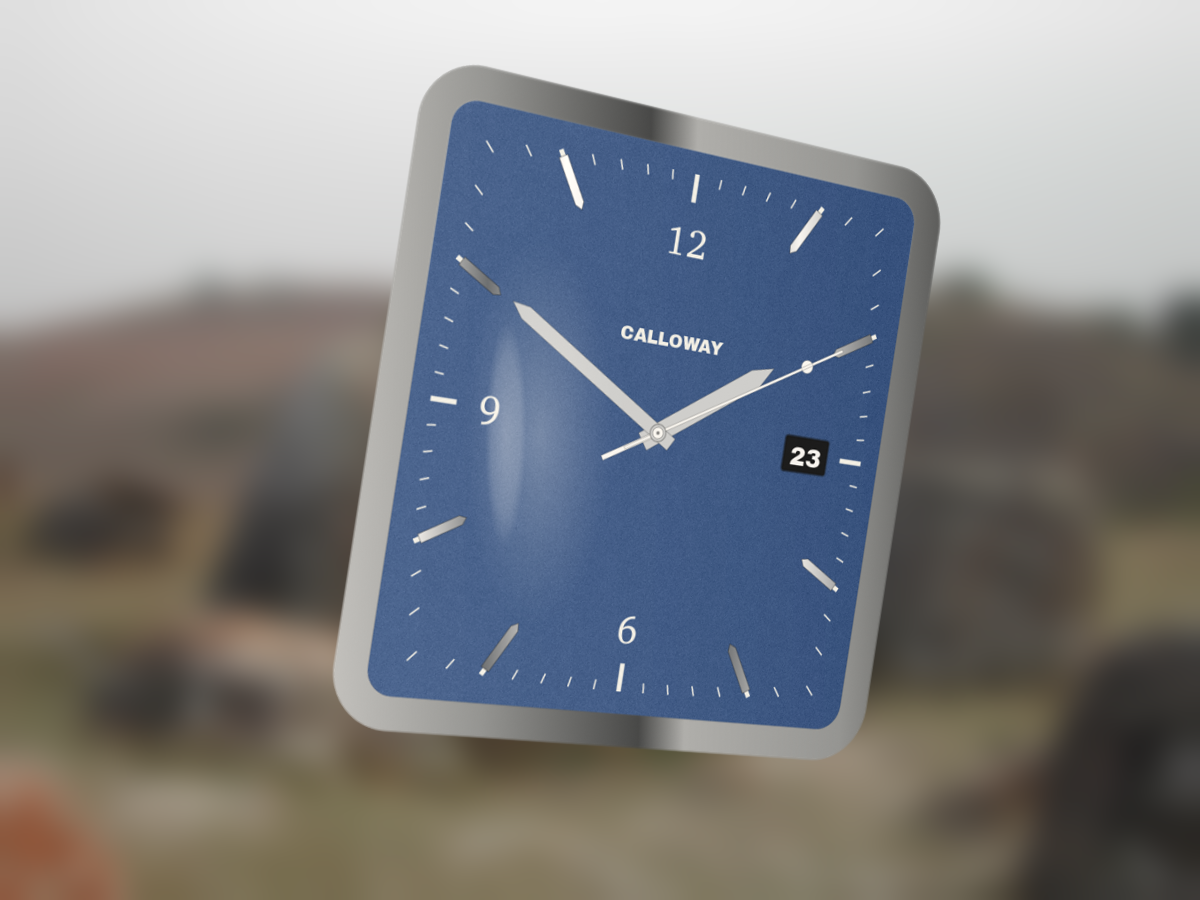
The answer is 1:50:10
